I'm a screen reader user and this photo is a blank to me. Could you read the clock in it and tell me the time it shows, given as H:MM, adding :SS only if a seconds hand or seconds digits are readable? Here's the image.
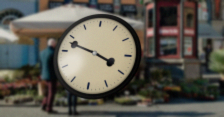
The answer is 3:48
